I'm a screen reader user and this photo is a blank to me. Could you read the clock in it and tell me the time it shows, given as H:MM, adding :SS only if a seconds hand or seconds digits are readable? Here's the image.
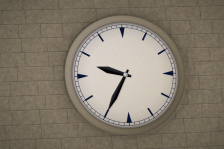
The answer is 9:35
